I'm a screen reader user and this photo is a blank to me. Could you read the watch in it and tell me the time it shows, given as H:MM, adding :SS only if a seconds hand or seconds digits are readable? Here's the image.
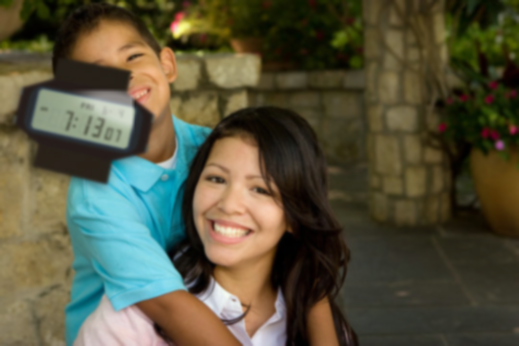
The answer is 7:13
